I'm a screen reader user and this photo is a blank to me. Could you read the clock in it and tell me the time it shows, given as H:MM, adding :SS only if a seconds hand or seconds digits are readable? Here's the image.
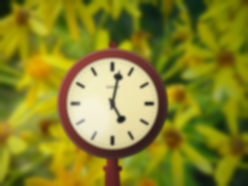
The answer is 5:02
